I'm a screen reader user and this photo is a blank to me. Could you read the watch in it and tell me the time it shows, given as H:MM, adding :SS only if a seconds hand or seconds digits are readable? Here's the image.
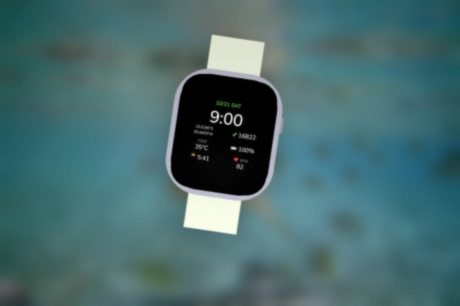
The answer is 9:00
